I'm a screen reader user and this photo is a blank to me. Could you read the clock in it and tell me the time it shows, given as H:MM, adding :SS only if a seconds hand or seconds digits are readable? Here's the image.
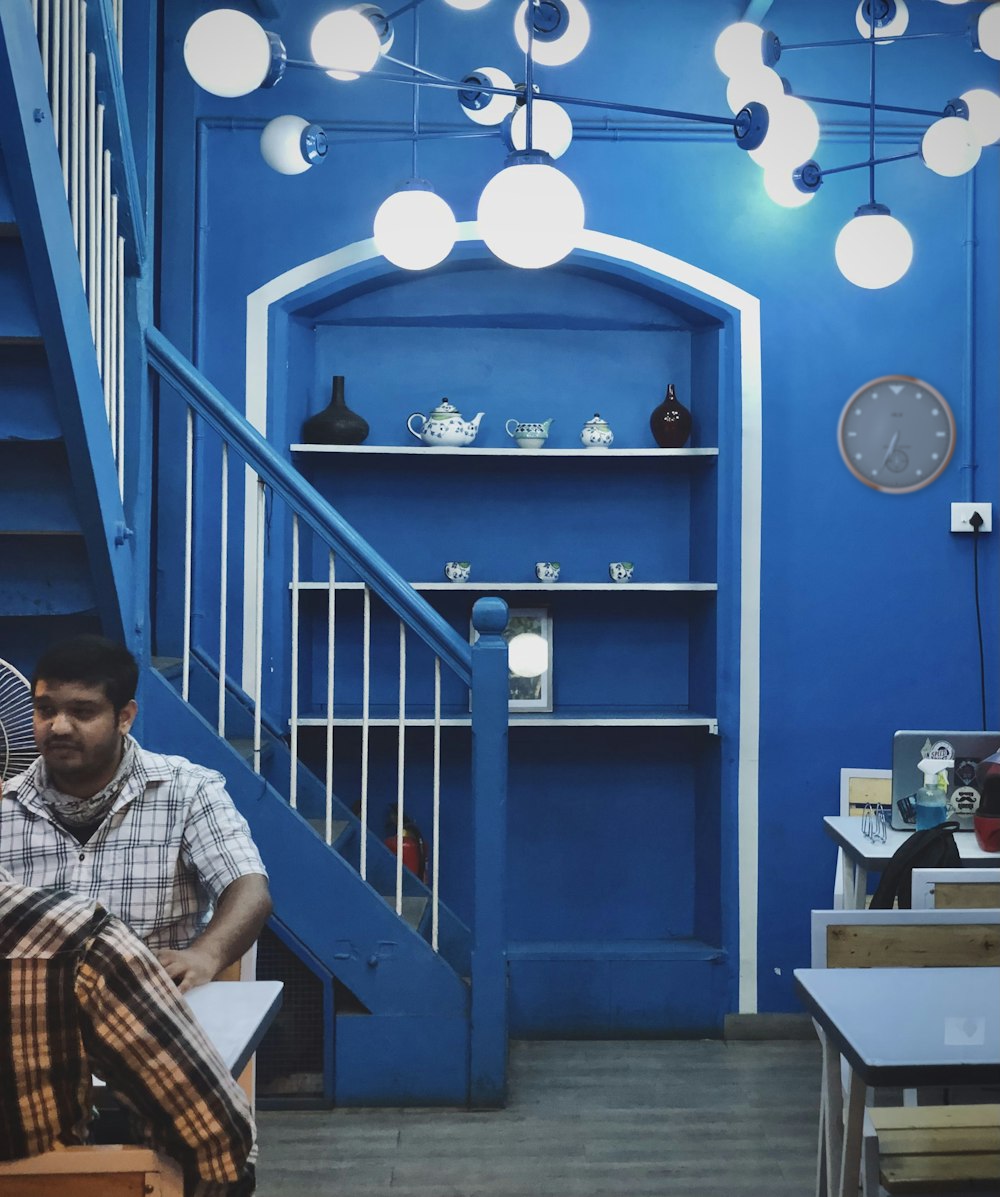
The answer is 6:34
